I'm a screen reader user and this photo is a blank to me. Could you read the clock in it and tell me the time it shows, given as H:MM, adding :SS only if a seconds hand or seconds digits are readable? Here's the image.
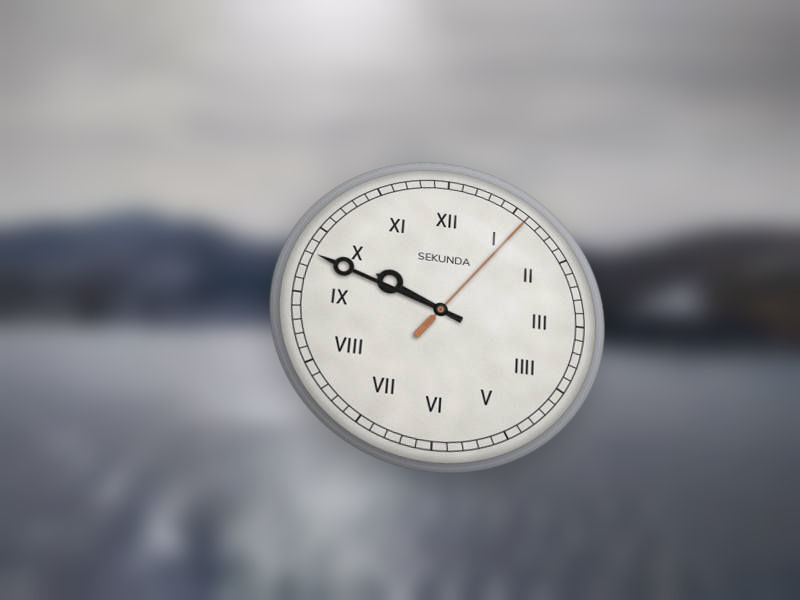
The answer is 9:48:06
